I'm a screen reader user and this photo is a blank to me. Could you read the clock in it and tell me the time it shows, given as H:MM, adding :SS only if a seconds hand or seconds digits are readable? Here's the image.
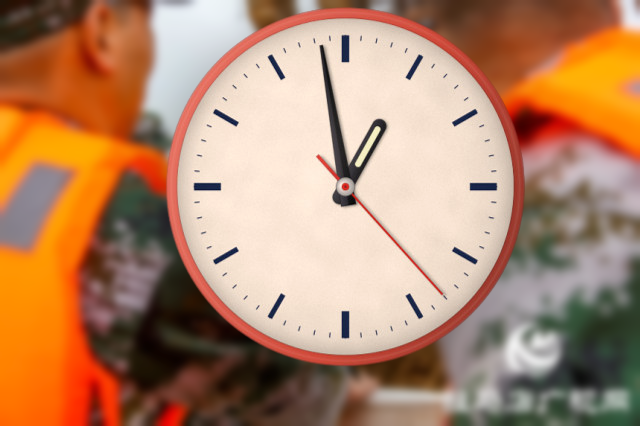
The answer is 12:58:23
